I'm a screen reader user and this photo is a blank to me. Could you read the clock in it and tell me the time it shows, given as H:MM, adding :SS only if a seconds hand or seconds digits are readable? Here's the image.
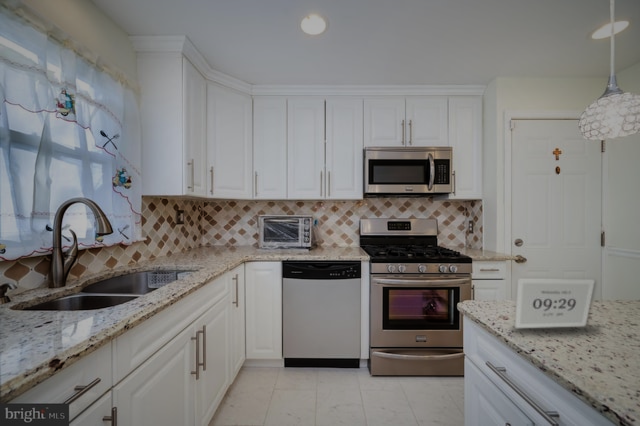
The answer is 9:29
